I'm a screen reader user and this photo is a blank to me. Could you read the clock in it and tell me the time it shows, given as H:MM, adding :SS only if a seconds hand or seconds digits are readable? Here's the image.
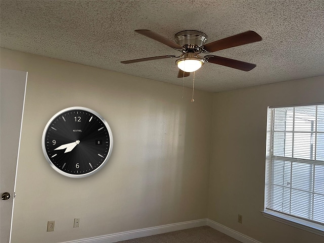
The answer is 7:42
